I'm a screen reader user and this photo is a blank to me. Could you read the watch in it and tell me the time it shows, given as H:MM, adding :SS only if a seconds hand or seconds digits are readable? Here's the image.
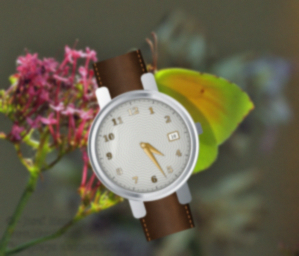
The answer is 4:27
